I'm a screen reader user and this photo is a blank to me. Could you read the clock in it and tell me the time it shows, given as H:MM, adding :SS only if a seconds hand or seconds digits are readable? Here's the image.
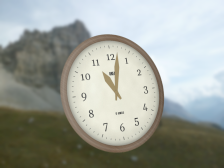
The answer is 11:02
